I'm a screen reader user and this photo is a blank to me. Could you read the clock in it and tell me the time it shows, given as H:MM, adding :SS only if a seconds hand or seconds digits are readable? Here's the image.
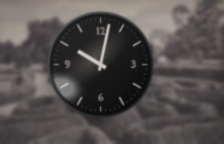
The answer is 10:02
